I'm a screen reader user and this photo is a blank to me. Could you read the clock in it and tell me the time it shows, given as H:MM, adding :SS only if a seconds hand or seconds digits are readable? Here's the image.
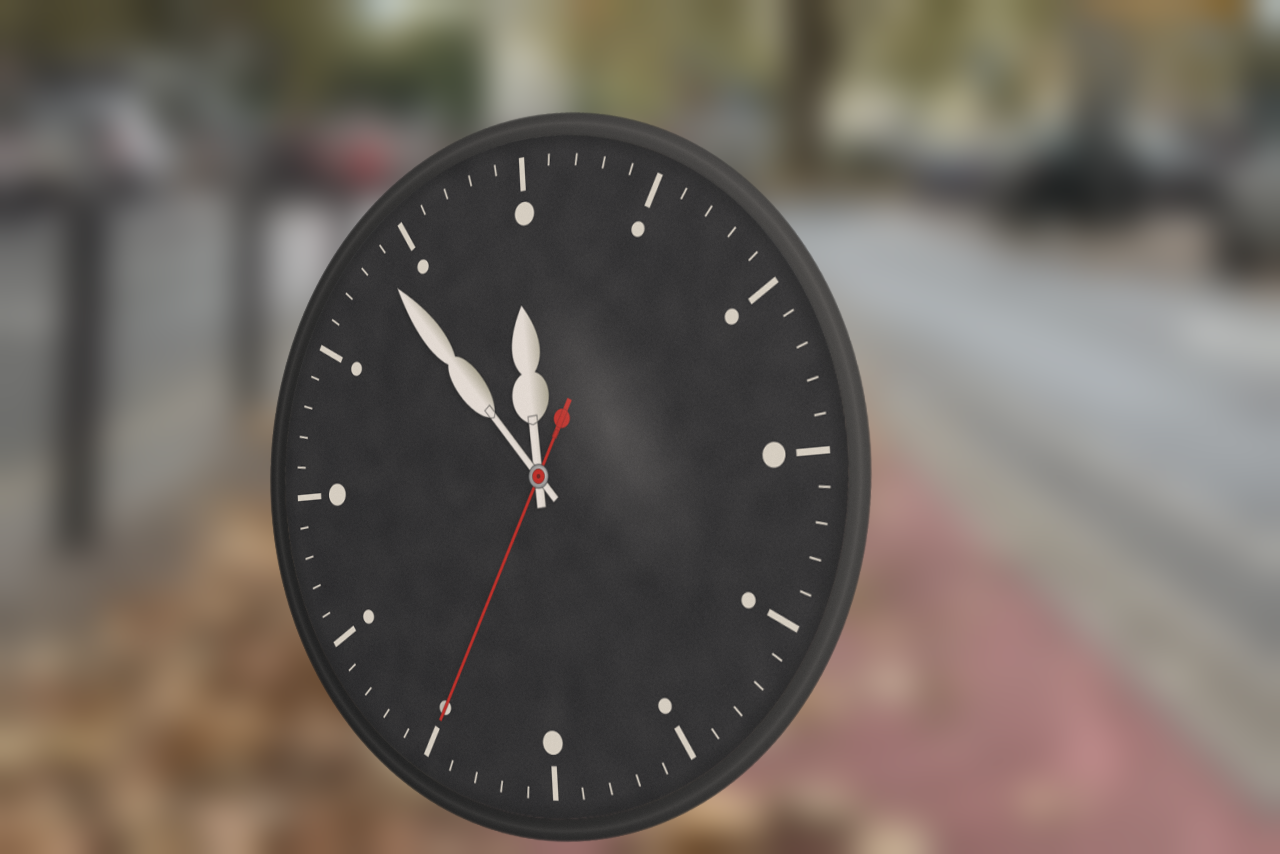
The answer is 11:53:35
